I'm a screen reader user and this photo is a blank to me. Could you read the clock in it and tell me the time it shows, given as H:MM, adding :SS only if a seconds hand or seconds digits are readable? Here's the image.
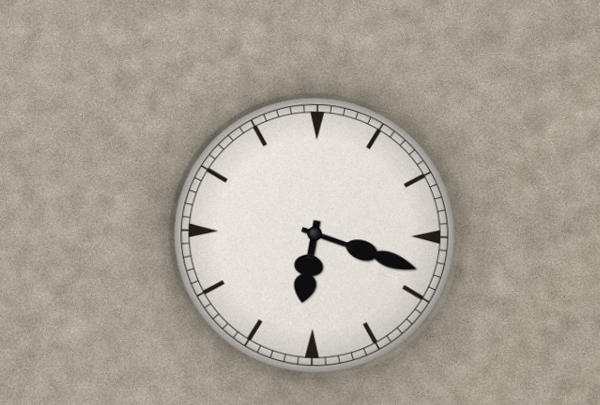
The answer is 6:18
